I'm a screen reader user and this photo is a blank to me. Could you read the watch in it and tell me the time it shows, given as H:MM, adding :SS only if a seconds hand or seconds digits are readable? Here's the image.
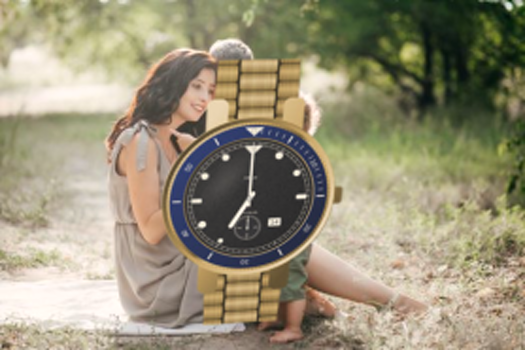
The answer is 7:00
